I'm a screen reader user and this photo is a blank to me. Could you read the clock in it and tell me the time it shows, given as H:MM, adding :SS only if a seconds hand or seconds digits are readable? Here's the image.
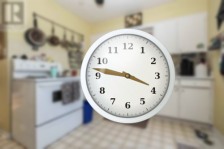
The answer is 3:47
